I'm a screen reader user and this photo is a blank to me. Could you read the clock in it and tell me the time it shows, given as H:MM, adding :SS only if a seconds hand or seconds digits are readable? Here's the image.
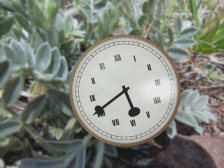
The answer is 5:41
